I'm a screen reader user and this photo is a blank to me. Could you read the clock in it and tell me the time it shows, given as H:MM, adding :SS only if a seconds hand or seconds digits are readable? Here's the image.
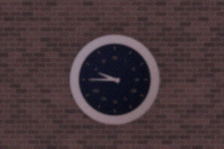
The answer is 9:45
